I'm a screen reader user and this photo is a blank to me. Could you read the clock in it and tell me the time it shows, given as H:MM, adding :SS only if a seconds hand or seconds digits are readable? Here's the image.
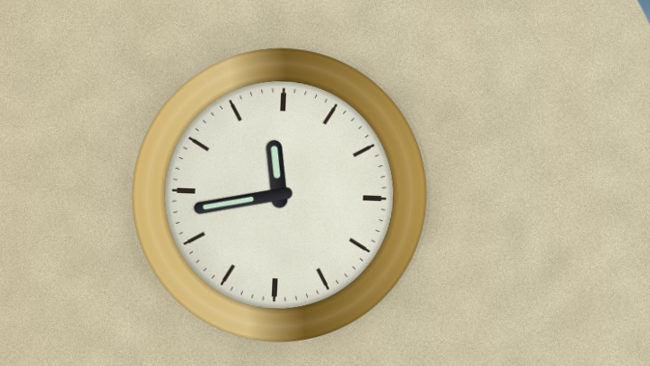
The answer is 11:43
